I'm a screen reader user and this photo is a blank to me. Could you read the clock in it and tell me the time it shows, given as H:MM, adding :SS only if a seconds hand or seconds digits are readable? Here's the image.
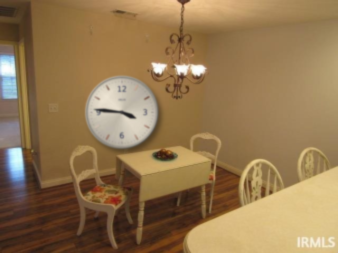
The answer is 3:46
